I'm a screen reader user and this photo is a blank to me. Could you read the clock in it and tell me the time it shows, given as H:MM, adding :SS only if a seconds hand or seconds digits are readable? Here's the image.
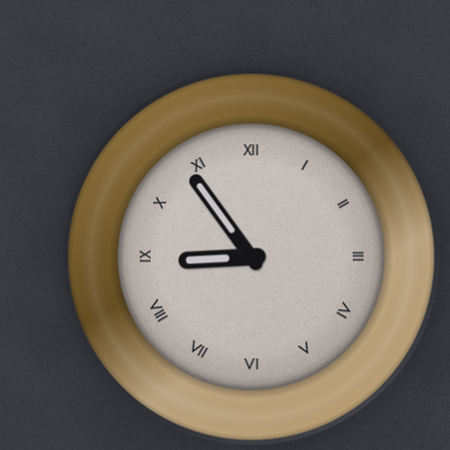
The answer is 8:54
